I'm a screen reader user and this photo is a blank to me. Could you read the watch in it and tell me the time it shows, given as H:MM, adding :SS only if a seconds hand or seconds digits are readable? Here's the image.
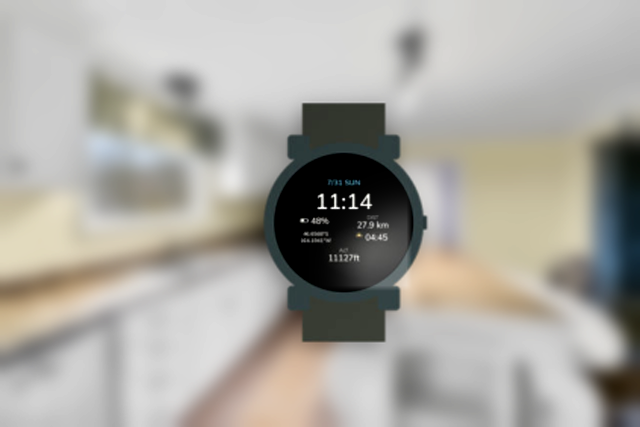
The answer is 11:14
